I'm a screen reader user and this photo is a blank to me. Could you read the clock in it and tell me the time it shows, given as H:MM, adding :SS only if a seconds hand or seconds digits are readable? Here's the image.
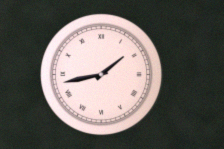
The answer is 1:43
